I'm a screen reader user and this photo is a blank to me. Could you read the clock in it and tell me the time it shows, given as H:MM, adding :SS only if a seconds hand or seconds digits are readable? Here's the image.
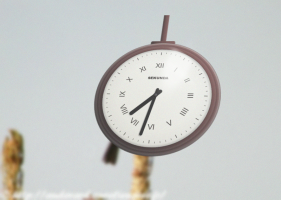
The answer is 7:32
